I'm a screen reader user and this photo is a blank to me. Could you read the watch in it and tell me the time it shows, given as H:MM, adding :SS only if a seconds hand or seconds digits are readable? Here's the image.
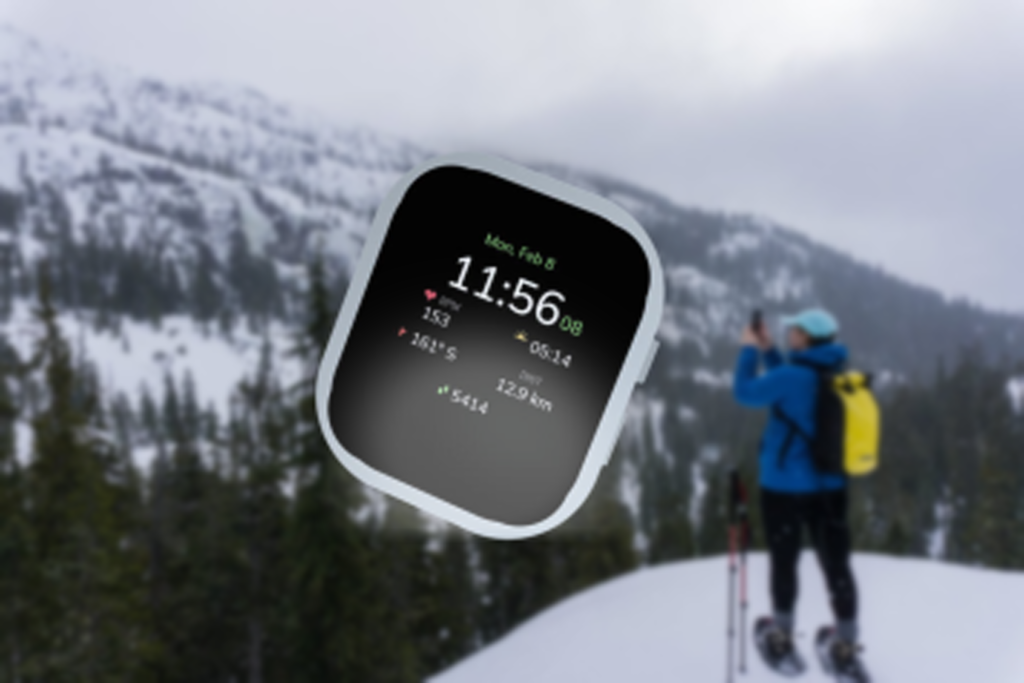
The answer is 11:56
